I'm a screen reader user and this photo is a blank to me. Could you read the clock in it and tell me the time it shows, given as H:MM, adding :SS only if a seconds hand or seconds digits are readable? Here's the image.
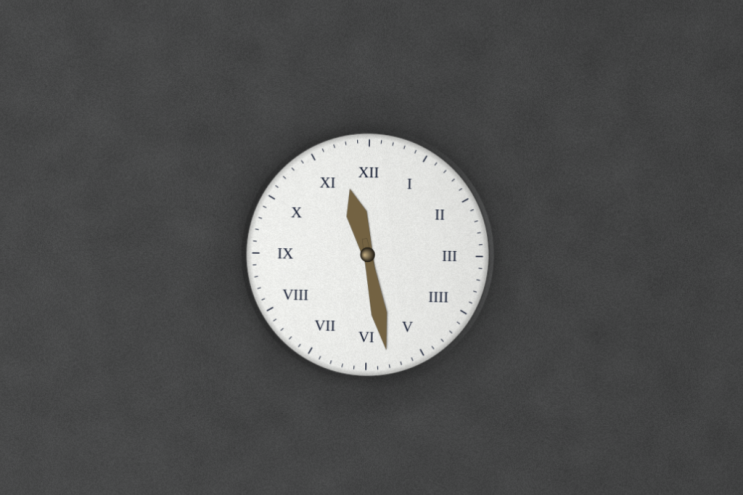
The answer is 11:28
